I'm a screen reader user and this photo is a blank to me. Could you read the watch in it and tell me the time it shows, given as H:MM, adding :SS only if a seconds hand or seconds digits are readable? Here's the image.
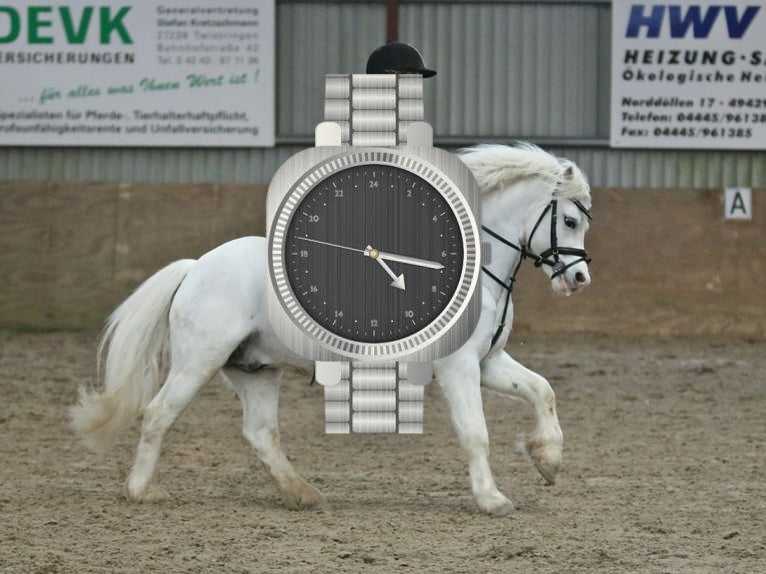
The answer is 9:16:47
